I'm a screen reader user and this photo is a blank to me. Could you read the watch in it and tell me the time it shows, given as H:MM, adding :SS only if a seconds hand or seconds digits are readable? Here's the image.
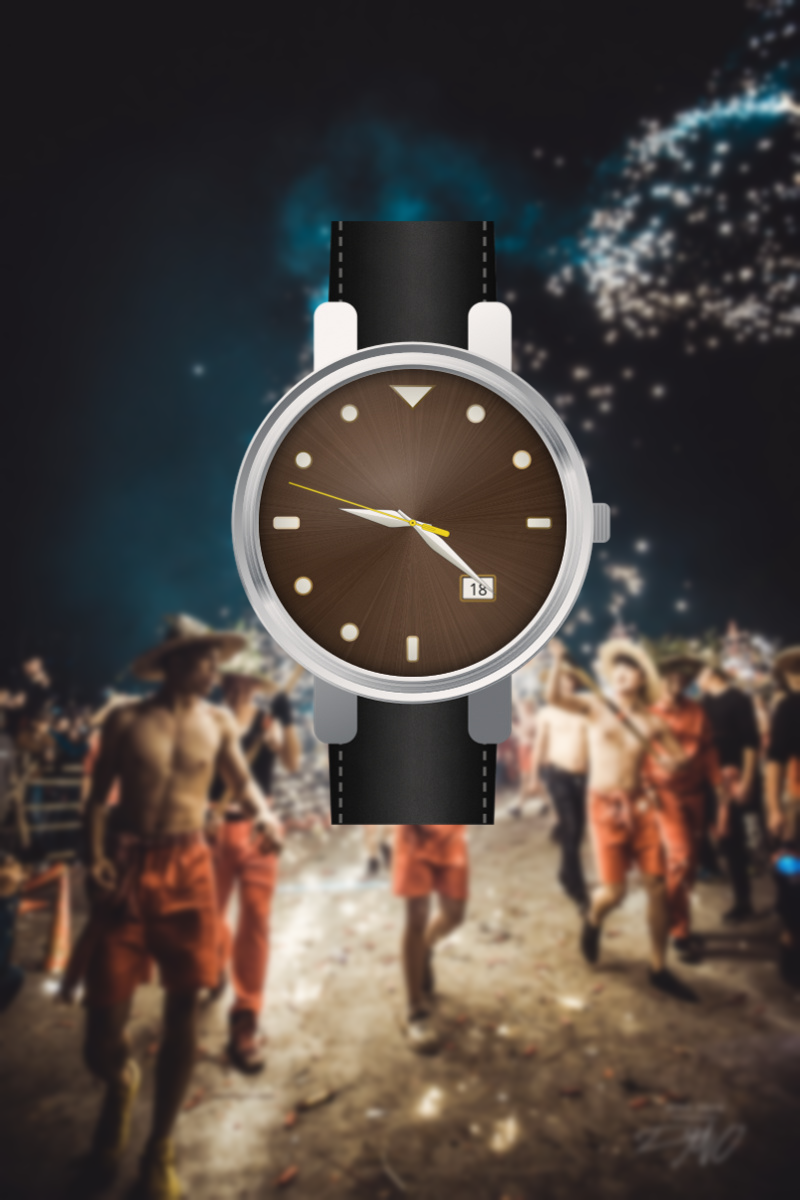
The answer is 9:21:48
